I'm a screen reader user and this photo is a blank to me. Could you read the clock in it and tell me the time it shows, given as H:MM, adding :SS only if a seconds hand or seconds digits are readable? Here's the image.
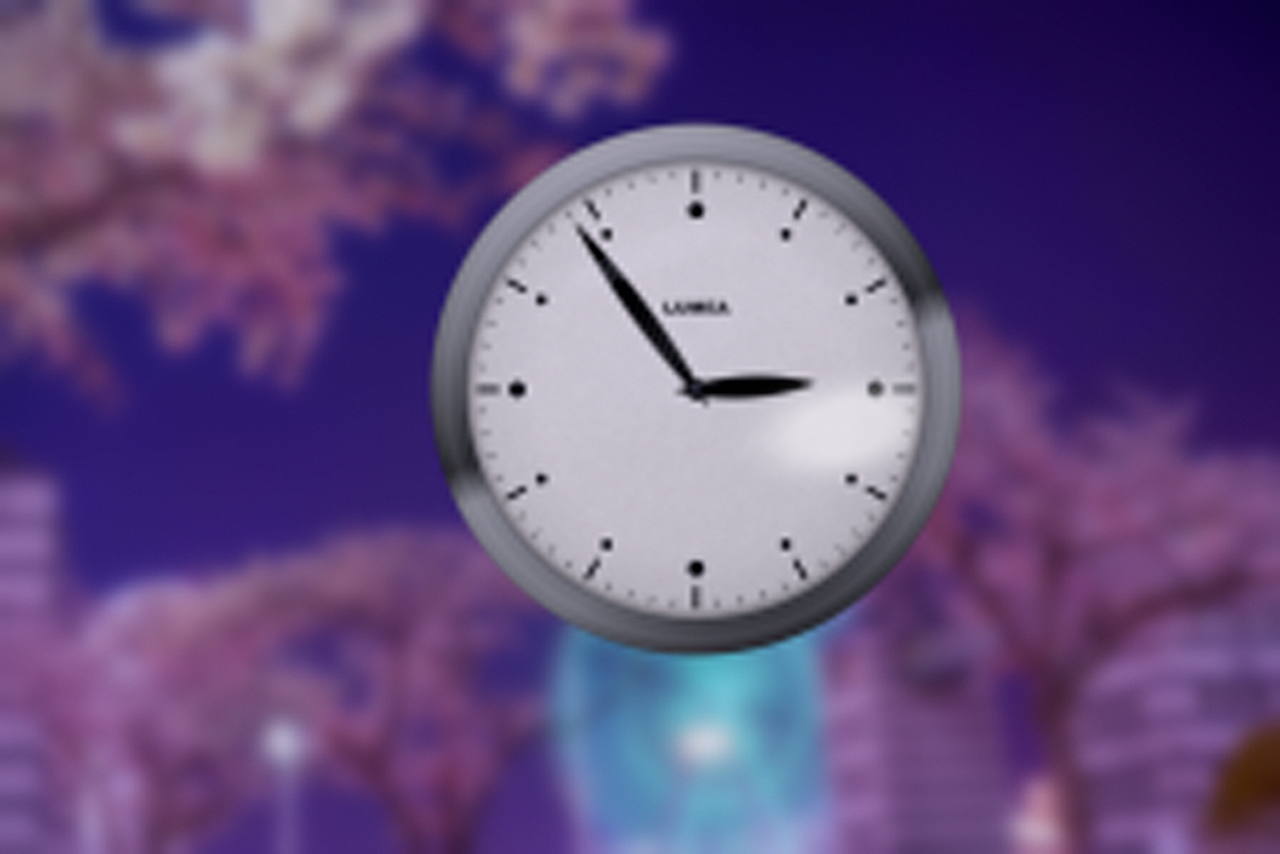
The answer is 2:54
